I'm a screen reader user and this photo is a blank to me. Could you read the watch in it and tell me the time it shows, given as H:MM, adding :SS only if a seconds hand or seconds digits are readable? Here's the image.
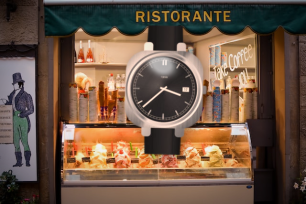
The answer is 3:38
